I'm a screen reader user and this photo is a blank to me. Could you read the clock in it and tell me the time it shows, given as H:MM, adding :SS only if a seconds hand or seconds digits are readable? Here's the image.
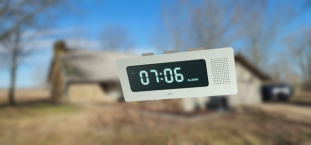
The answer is 7:06
